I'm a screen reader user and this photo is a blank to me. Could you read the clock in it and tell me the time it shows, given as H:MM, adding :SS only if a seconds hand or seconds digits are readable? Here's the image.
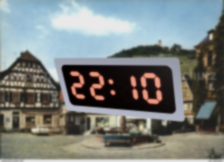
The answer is 22:10
